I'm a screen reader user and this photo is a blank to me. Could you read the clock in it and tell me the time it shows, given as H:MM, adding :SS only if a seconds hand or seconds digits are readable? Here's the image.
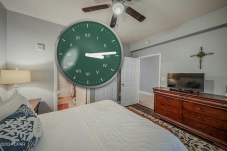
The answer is 3:14
